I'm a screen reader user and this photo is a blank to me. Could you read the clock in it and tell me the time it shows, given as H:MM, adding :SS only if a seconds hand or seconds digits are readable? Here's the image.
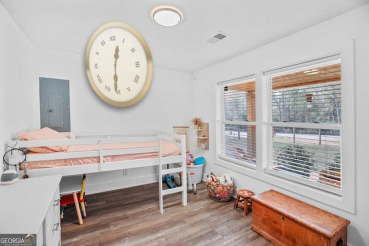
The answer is 12:31
